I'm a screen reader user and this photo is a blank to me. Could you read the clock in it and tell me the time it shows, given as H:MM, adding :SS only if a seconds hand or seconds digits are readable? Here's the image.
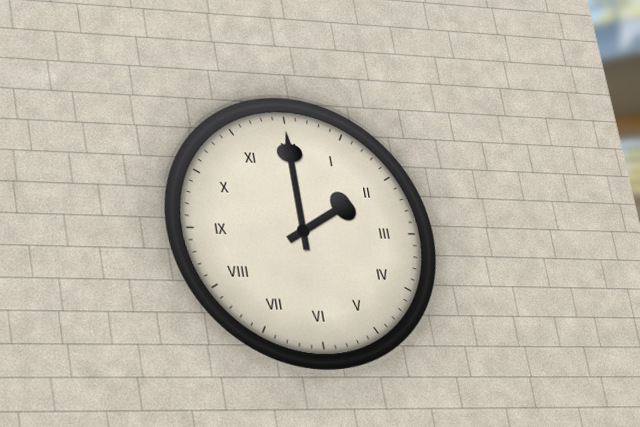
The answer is 2:00
